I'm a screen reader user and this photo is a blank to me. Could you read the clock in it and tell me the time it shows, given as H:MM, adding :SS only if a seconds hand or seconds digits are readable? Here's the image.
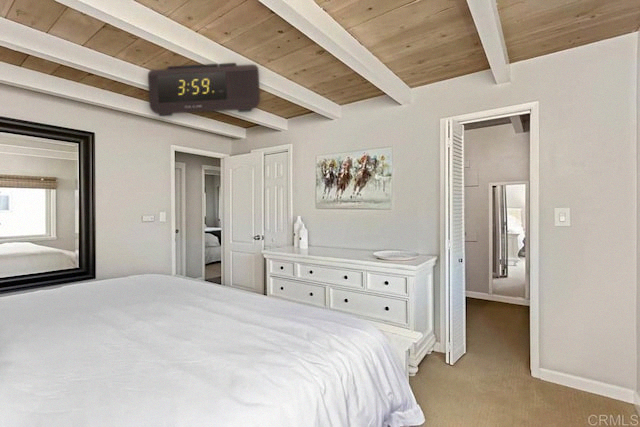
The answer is 3:59
